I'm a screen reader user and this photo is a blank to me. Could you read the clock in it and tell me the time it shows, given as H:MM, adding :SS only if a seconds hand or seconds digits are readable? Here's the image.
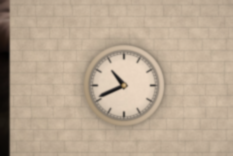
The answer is 10:41
